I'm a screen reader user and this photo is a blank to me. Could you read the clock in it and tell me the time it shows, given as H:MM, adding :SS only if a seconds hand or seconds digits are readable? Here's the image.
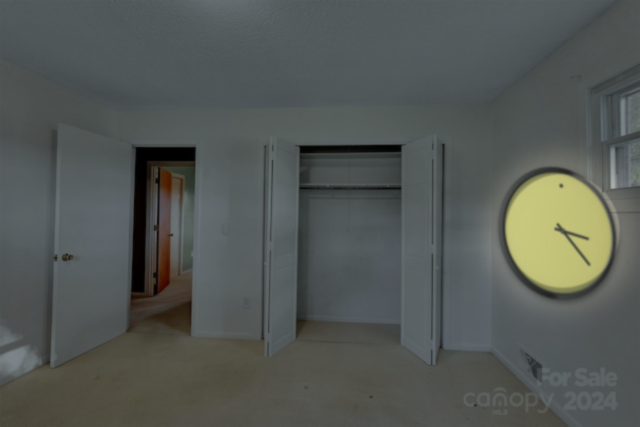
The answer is 3:23
